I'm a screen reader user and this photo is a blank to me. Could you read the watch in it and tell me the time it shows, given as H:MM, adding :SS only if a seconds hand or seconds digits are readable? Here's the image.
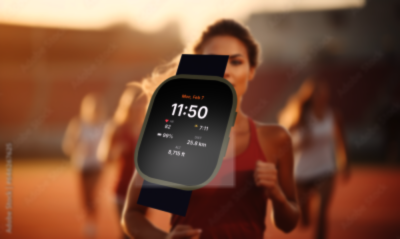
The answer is 11:50
